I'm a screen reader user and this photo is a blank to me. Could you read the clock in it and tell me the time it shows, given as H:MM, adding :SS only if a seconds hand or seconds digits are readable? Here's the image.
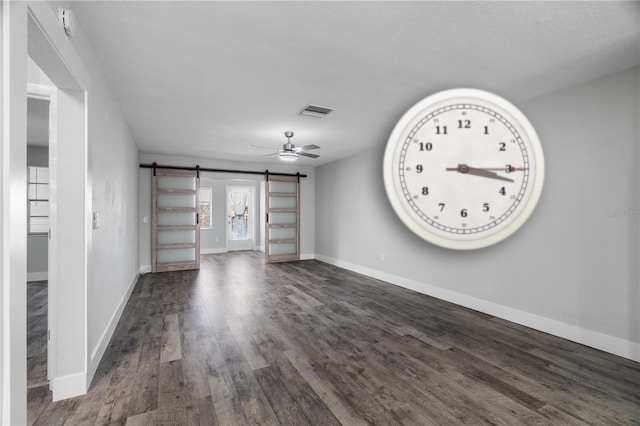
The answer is 3:17:15
